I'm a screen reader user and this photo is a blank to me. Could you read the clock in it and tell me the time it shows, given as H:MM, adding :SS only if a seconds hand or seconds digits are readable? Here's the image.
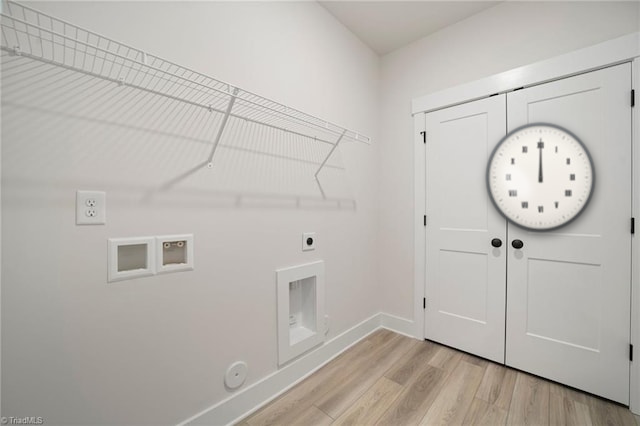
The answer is 12:00
